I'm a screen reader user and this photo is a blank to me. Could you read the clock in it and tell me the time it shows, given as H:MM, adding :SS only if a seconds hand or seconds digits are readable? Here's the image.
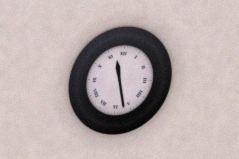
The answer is 11:27
